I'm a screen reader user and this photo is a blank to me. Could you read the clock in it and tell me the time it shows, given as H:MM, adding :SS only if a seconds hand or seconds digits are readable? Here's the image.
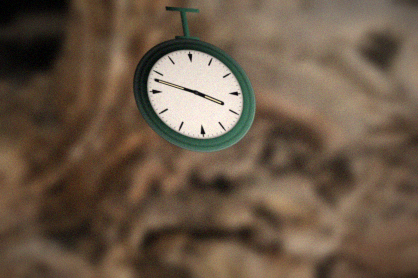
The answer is 3:48
